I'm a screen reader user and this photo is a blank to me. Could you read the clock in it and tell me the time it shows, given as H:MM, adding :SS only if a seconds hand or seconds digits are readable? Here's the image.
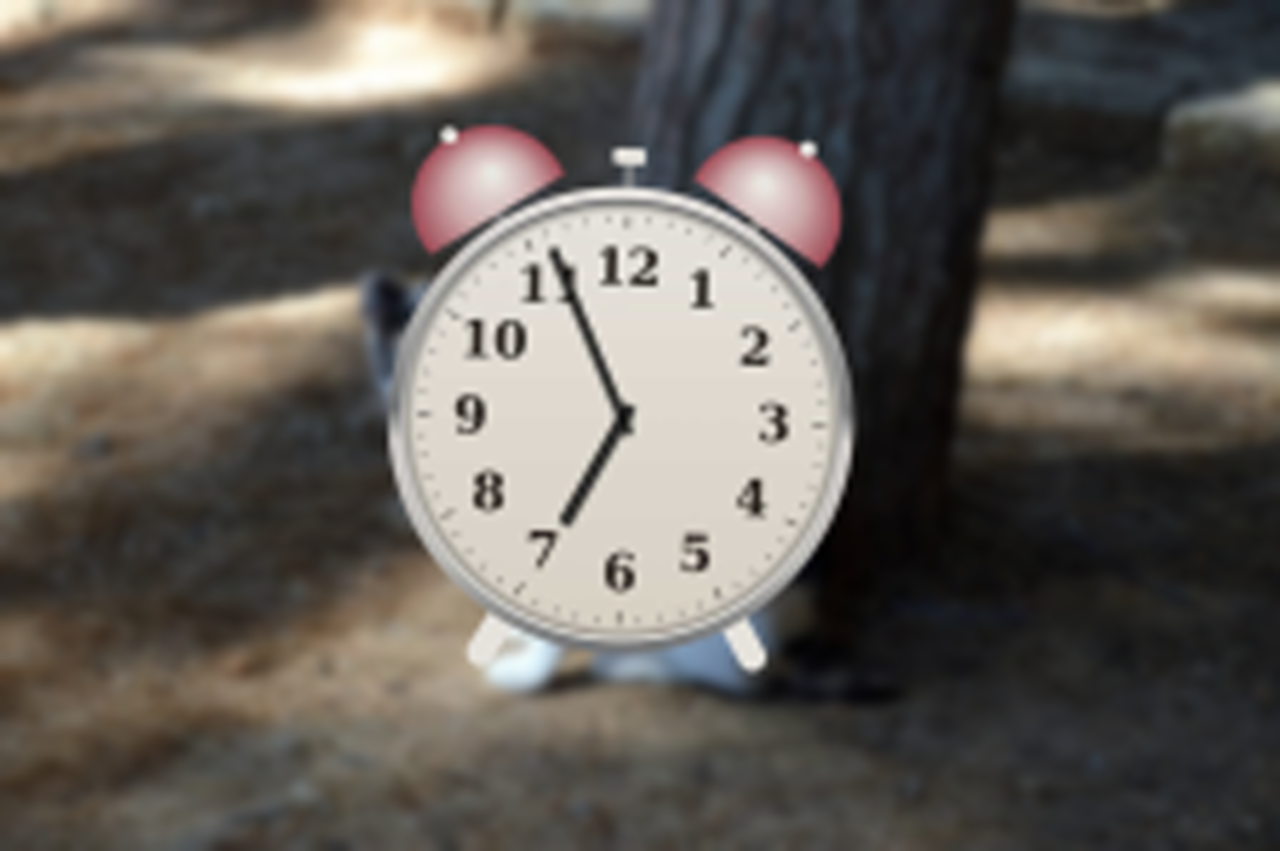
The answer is 6:56
